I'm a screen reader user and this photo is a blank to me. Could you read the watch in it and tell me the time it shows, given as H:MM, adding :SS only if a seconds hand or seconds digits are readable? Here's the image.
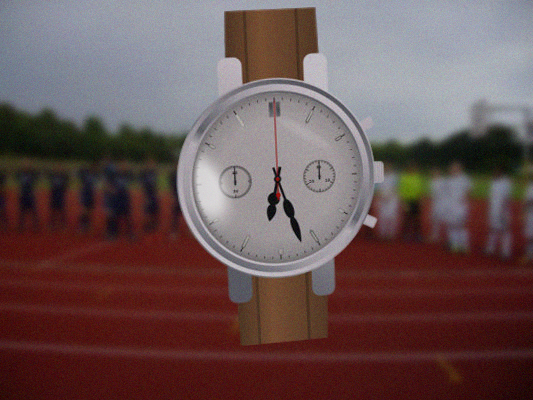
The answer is 6:27
